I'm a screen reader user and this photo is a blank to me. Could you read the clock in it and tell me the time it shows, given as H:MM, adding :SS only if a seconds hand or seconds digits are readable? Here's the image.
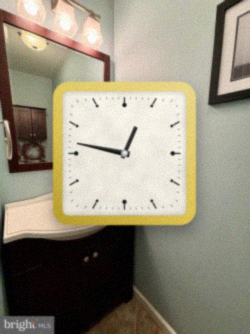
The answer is 12:47
